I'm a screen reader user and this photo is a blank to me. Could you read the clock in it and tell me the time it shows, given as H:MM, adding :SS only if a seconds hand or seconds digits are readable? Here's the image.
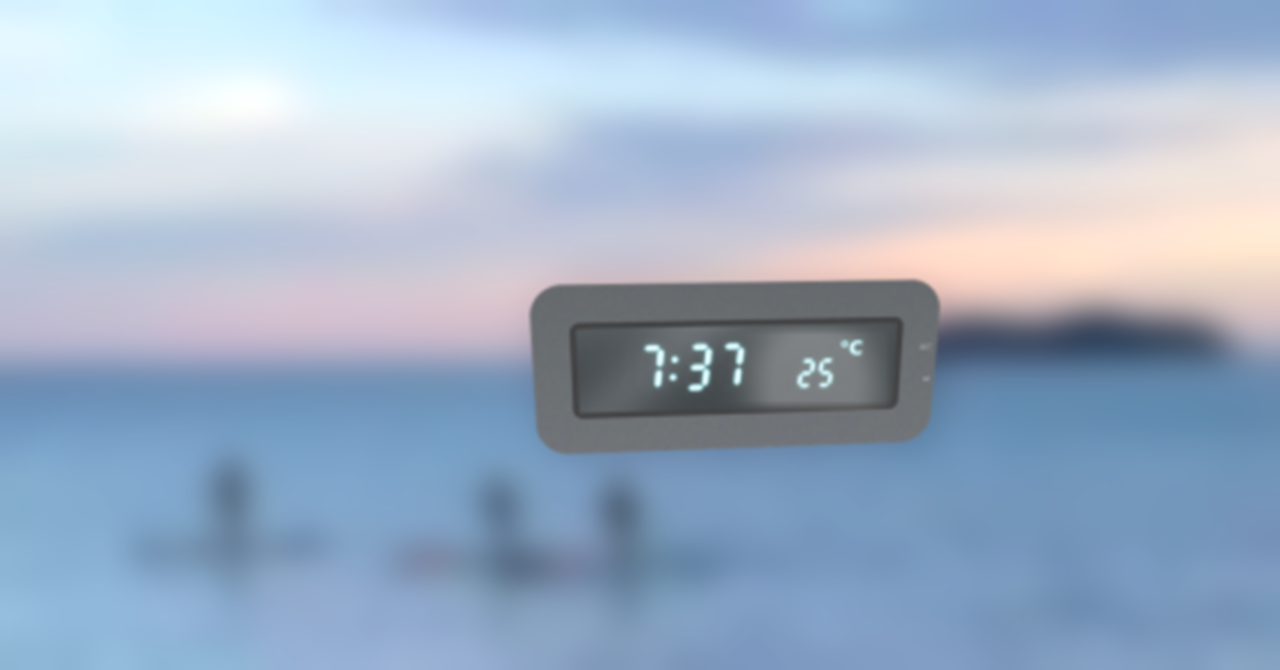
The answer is 7:37
